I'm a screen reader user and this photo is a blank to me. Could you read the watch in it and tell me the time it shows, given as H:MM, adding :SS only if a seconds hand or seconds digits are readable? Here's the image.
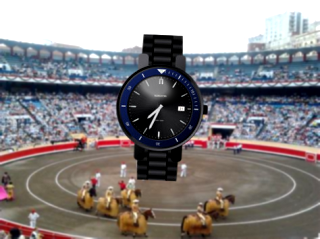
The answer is 7:34
